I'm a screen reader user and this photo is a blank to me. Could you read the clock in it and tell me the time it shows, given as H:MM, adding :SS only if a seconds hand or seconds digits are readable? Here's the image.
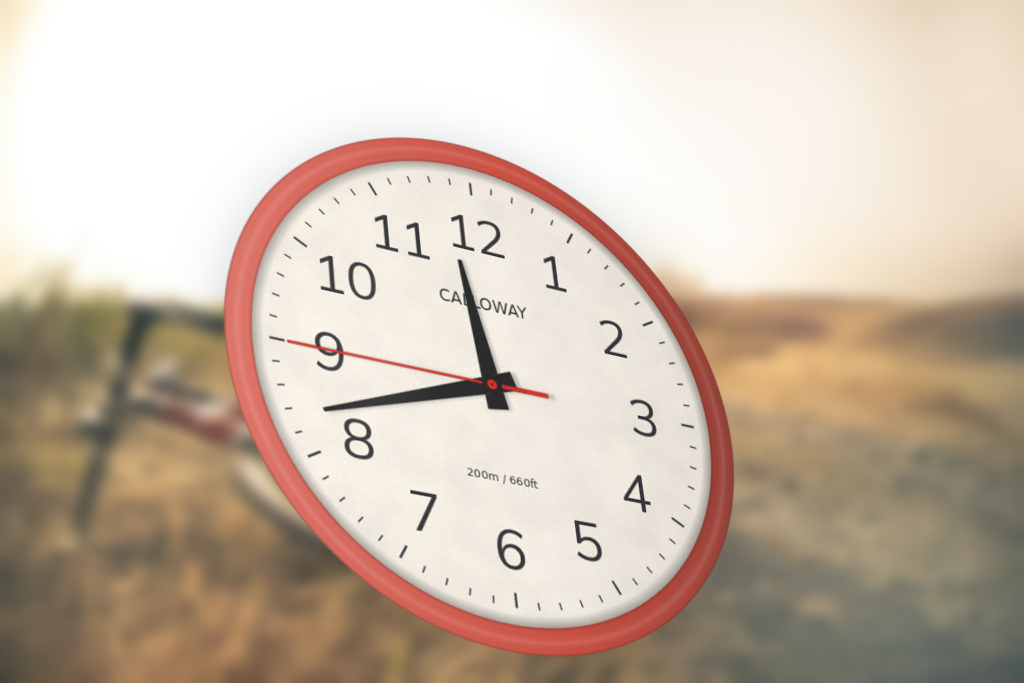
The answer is 11:41:45
